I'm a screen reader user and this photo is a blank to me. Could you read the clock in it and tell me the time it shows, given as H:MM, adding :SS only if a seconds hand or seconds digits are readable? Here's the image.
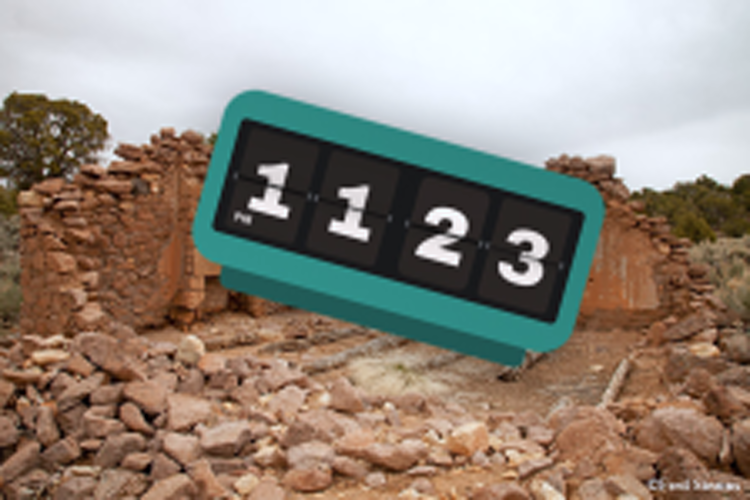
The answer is 11:23
